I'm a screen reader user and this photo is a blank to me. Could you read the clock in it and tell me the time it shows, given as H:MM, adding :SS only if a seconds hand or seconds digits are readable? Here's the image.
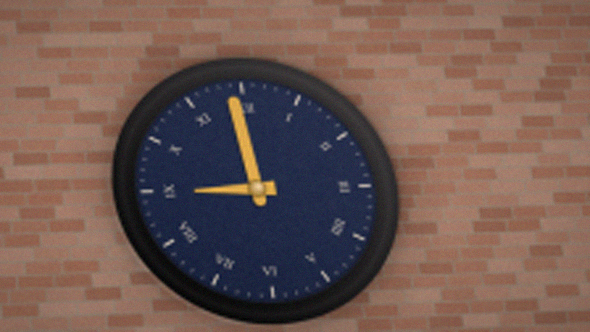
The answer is 8:59
